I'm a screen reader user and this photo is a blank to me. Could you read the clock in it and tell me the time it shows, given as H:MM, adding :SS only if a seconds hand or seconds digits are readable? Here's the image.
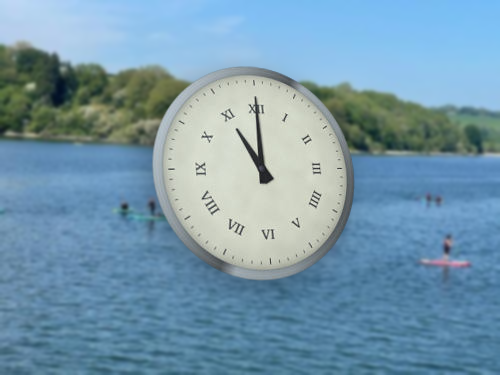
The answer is 11:00
